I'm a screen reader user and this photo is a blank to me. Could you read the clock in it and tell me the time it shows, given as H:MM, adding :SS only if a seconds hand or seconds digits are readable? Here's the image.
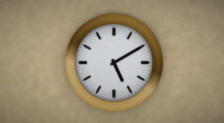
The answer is 5:10
